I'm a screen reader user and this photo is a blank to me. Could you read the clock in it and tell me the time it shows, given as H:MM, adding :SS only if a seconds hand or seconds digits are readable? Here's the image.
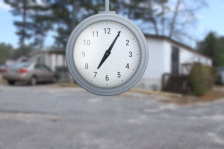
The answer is 7:05
